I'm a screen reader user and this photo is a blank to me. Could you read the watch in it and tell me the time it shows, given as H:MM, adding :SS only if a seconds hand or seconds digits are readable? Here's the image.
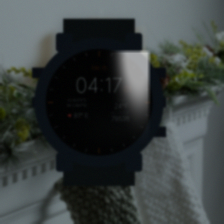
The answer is 4:17
